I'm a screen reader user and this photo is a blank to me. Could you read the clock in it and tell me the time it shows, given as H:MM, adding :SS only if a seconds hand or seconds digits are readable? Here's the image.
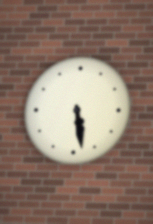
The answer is 5:28
